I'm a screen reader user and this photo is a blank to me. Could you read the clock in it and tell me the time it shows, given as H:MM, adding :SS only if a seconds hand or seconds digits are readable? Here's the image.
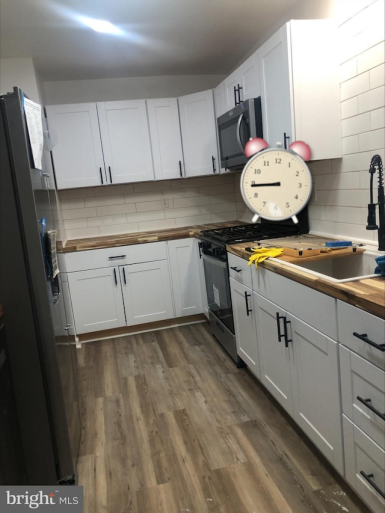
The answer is 8:44
